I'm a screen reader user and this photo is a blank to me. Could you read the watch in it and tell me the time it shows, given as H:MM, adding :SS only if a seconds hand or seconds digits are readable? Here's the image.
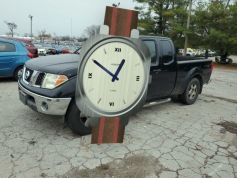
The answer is 12:50
